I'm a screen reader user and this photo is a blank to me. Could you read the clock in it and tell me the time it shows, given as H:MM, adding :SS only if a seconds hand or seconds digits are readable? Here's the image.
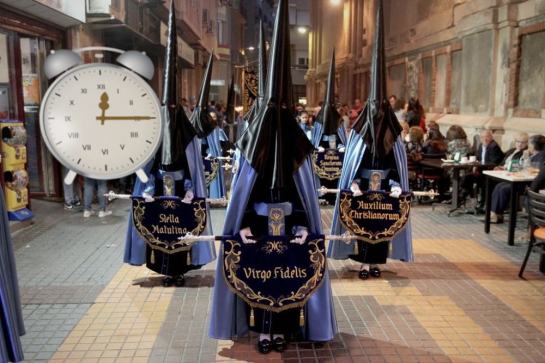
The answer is 12:15
